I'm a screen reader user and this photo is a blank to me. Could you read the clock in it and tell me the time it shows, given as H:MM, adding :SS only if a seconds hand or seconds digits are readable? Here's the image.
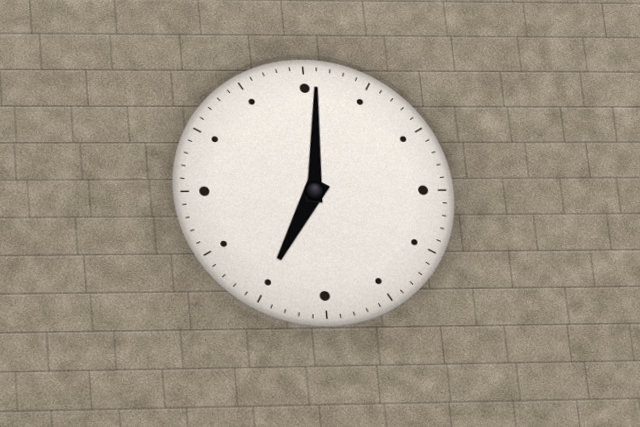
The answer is 7:01
